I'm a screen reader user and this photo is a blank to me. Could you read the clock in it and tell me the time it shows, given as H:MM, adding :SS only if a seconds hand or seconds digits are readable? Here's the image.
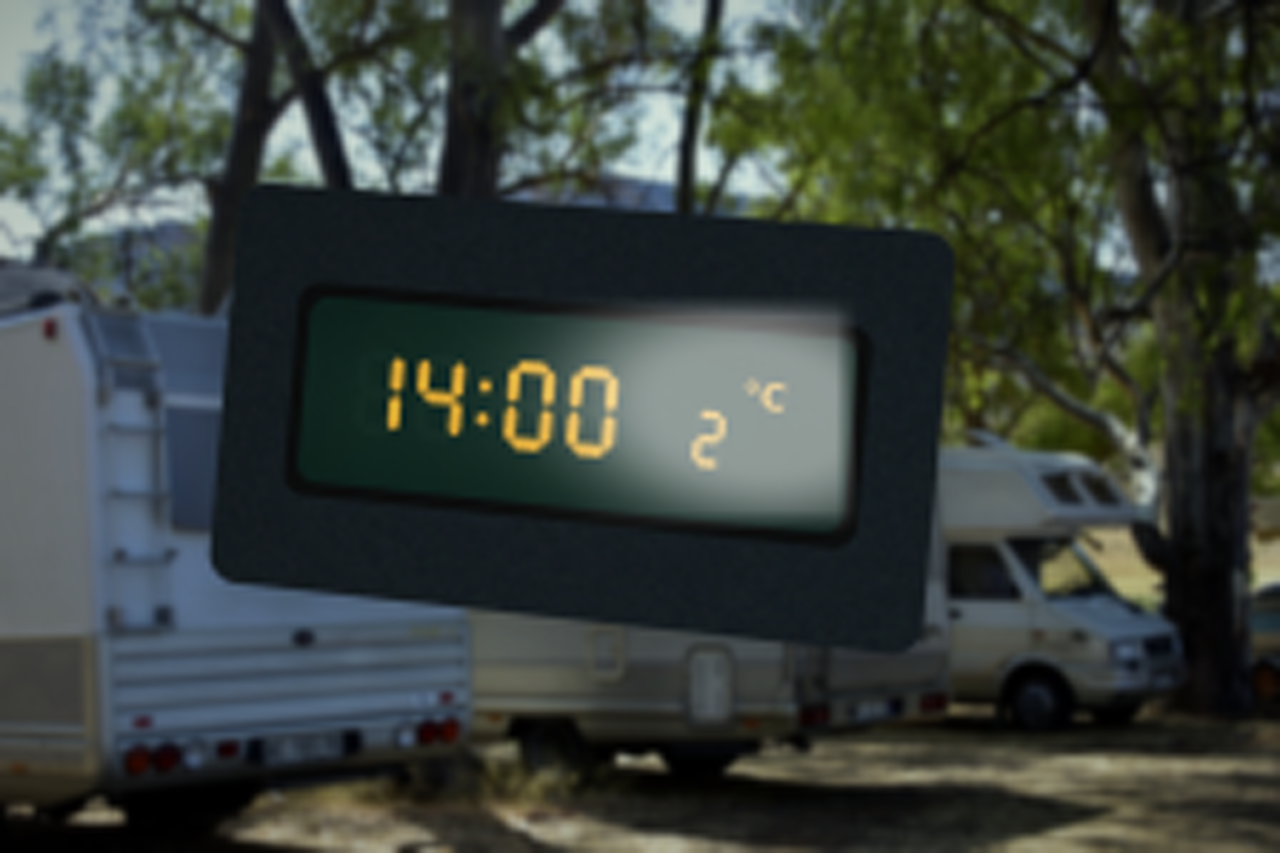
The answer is 14:00
